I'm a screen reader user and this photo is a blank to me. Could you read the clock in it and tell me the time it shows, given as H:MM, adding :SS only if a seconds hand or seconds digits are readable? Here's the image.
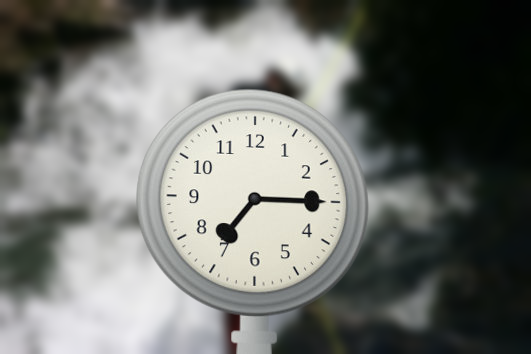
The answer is 7:15
